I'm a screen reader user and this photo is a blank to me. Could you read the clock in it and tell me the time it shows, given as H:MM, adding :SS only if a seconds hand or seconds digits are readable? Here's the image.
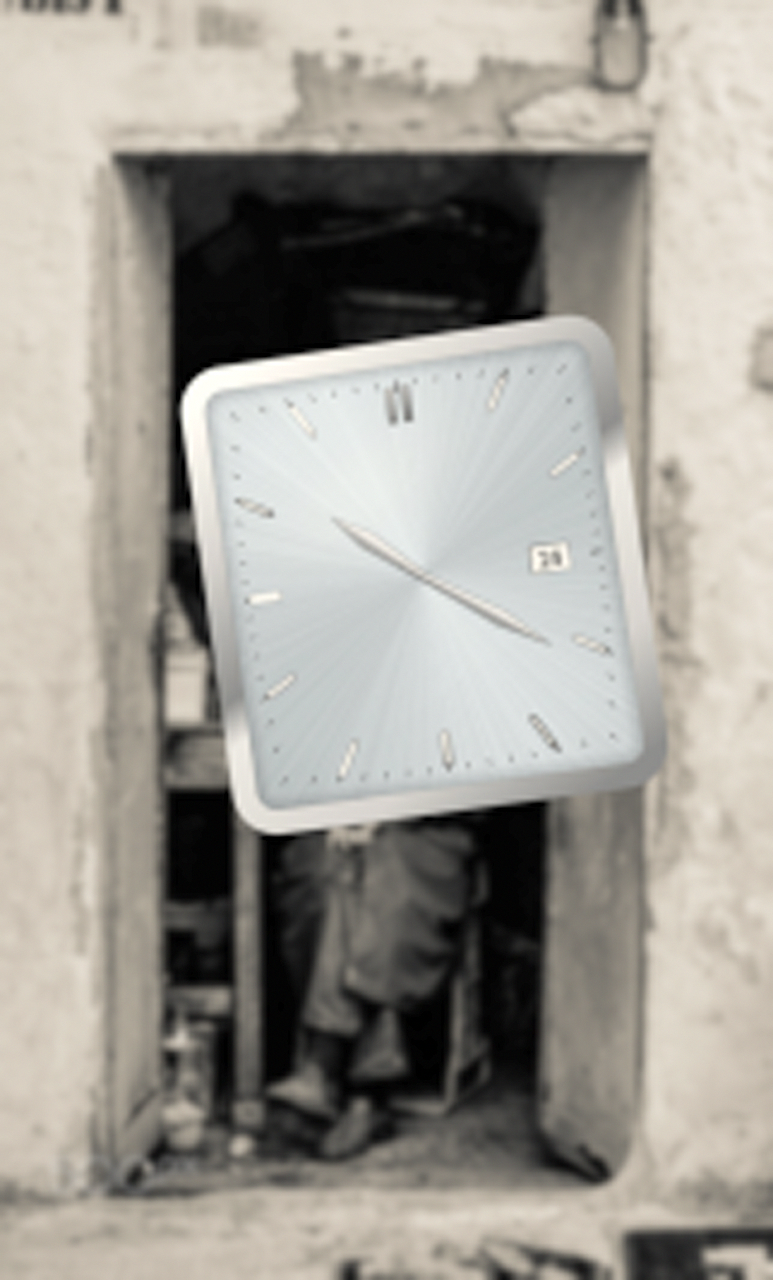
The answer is 10:21
